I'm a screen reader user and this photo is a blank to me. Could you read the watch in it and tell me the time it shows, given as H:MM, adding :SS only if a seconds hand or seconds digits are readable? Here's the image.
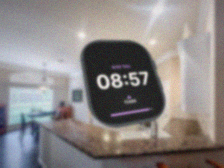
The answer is 8:57
